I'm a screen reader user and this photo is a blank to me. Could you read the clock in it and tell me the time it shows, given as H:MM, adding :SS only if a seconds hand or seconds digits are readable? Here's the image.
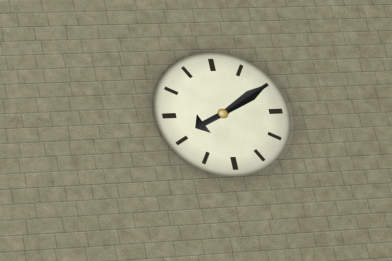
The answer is 8:10
